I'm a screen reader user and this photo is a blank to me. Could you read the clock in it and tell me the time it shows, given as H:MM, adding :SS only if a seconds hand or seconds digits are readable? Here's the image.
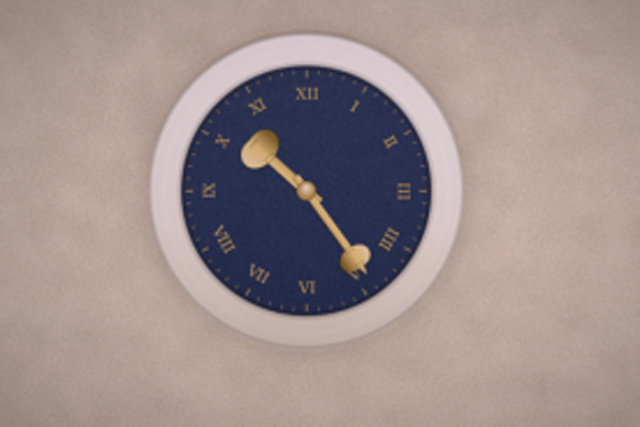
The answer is 10:24
